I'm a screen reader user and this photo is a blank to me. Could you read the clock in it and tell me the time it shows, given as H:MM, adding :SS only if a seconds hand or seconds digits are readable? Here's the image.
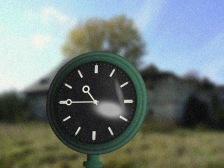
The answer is 10:45
